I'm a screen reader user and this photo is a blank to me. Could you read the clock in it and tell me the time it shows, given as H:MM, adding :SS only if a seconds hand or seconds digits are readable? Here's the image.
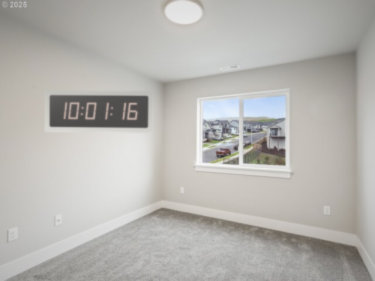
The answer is 10:01:16
